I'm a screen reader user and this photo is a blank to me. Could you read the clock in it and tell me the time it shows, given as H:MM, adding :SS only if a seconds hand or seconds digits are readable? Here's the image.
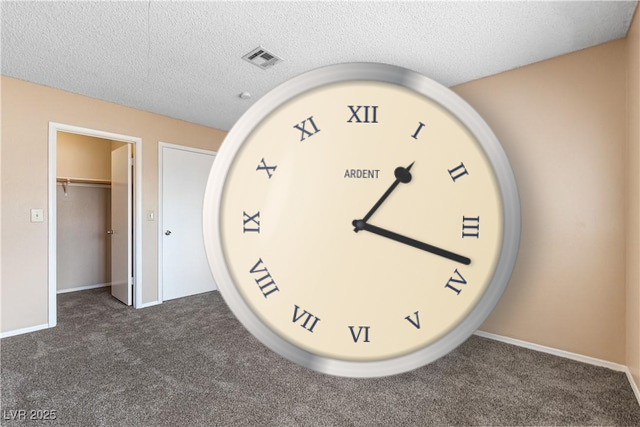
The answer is 1:18
